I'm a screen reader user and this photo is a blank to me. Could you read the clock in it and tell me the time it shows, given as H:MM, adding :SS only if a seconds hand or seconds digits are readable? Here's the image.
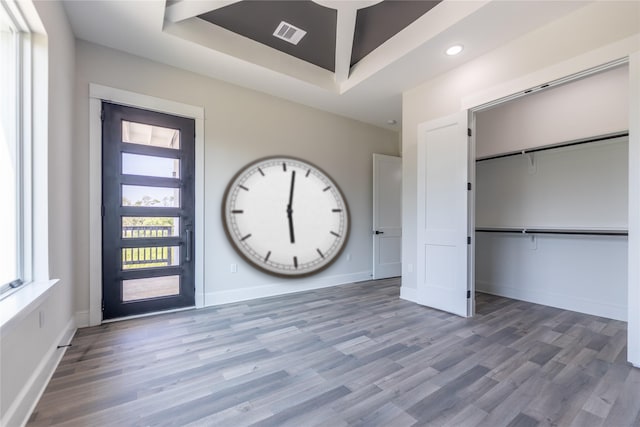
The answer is 6:02
